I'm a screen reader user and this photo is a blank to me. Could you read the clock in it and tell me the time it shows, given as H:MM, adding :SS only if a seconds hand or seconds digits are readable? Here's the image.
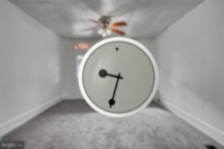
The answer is 9:33
